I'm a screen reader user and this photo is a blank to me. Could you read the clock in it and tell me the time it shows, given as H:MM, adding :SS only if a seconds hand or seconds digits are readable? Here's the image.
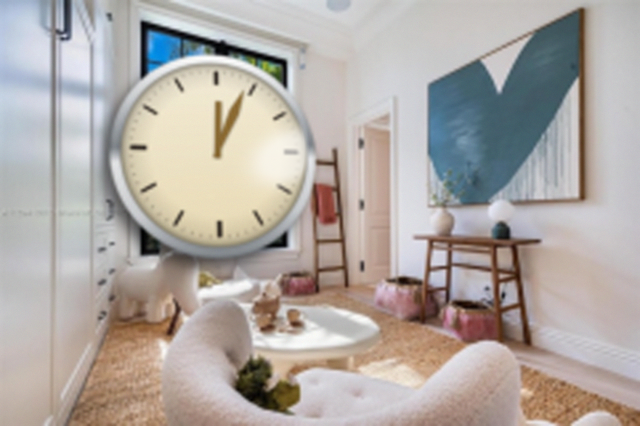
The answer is 12:04
